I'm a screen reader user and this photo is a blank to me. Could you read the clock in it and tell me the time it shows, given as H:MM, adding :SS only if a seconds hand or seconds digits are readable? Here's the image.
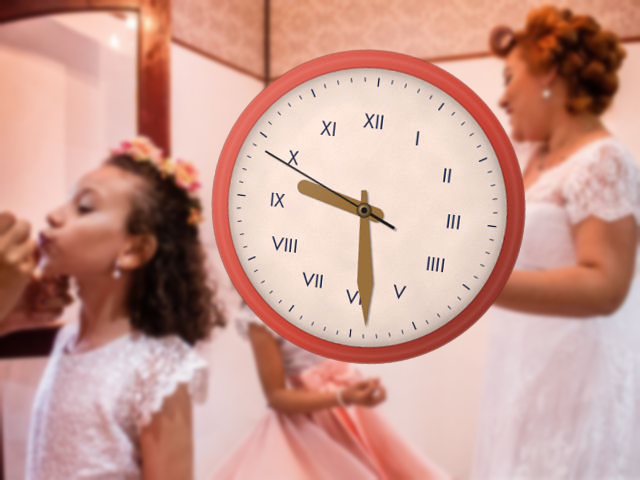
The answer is 9:28:49
